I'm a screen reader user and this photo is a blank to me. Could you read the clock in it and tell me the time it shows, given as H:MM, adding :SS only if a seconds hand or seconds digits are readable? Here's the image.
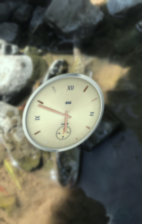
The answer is 5:49
